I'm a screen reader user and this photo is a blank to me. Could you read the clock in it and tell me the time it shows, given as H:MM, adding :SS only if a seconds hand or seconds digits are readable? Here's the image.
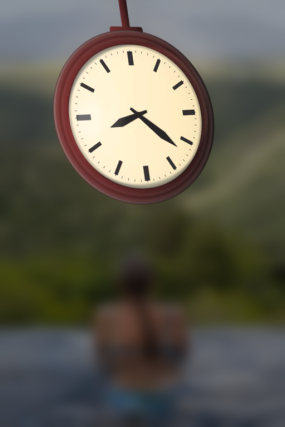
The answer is 8:22
